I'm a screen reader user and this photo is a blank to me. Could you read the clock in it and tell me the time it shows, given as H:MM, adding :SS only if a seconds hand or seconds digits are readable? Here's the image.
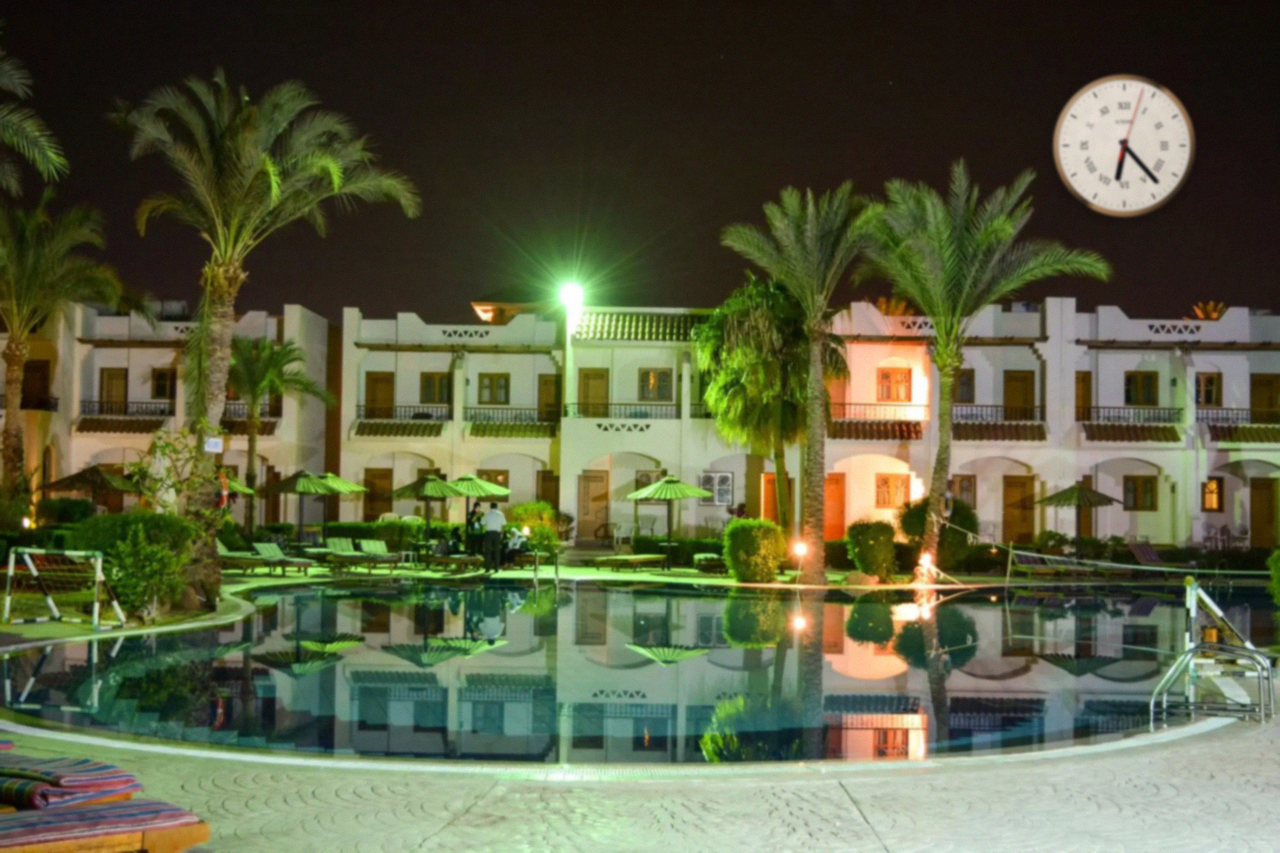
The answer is 6:23:03
